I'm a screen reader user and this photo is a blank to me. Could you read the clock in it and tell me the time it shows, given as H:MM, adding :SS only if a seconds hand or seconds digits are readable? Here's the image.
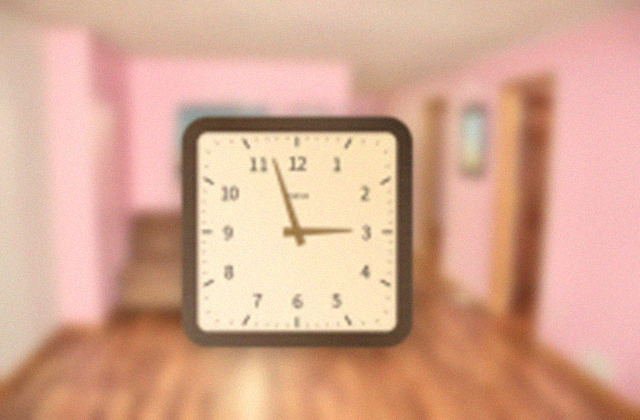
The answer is 2:57
